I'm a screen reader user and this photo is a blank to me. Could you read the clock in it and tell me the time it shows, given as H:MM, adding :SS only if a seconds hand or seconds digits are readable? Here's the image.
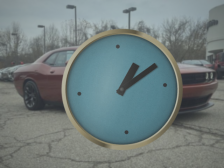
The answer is 1:10
